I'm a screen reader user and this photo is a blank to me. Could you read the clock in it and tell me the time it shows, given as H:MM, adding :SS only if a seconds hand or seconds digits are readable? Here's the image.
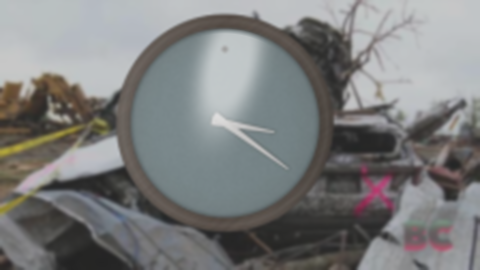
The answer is 3:21
